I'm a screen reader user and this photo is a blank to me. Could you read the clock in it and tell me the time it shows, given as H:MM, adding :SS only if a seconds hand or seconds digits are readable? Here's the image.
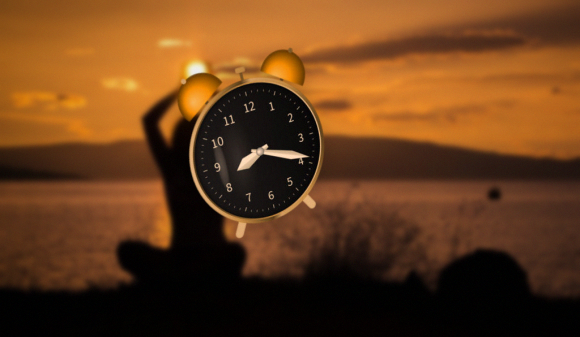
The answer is 8:19
